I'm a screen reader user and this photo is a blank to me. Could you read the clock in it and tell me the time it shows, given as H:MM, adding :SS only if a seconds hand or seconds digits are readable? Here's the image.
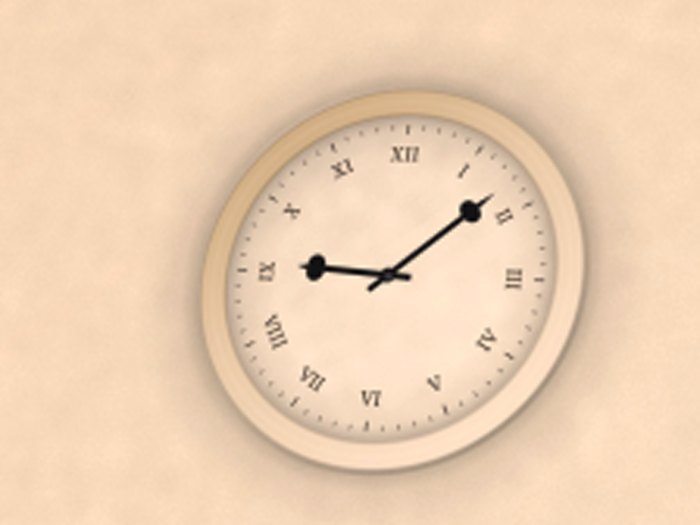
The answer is 9:08
